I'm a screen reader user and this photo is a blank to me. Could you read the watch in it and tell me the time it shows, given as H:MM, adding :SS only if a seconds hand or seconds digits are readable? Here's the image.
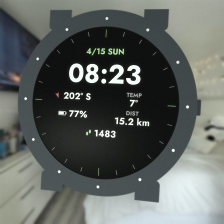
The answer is 8:23
